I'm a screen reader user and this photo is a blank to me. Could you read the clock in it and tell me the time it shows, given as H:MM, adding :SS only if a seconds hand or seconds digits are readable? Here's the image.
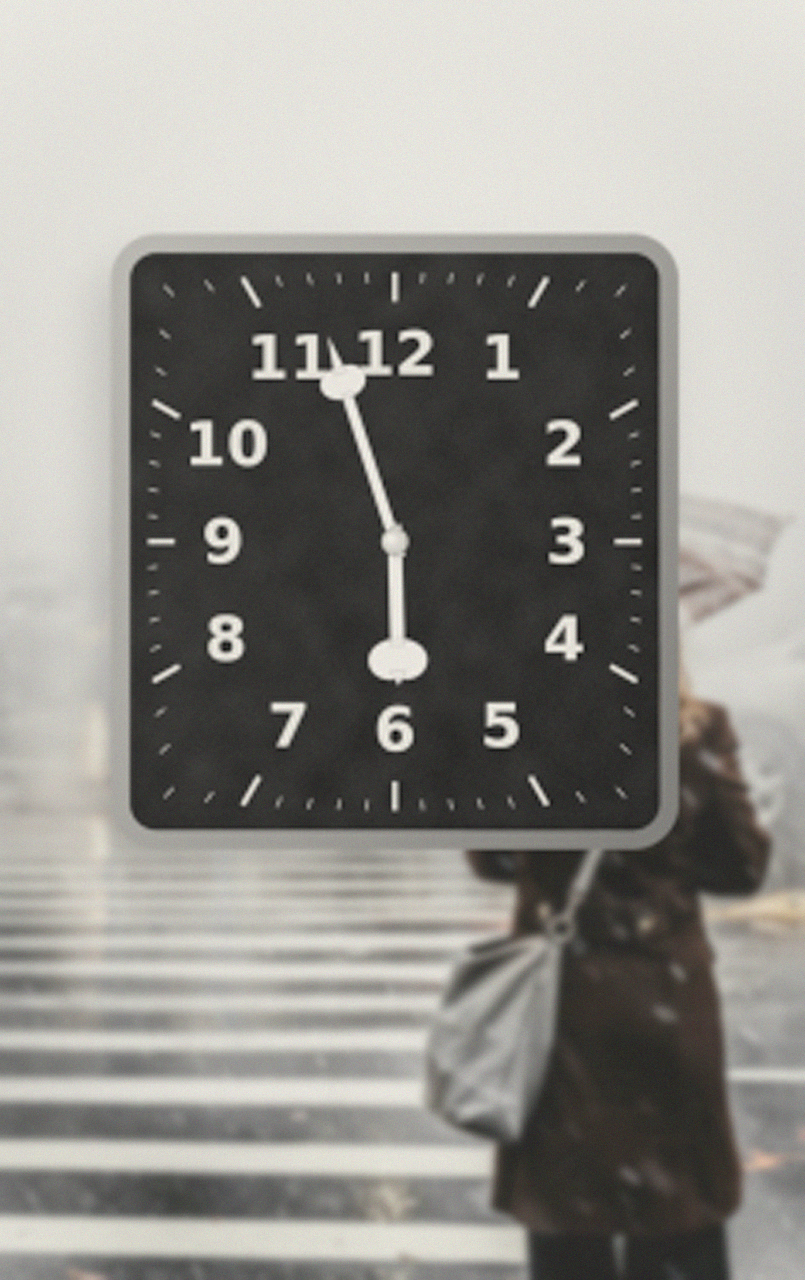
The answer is 5:57
